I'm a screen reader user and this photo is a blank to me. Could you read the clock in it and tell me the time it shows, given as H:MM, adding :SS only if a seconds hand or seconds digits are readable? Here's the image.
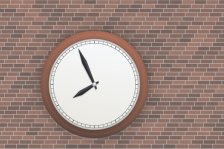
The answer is 7:56
